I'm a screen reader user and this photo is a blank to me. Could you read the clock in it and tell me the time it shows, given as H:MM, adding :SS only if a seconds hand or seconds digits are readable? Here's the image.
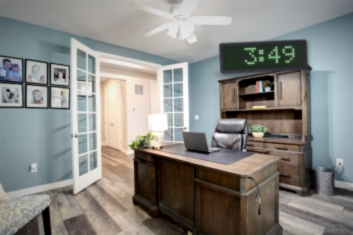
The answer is 3:49
